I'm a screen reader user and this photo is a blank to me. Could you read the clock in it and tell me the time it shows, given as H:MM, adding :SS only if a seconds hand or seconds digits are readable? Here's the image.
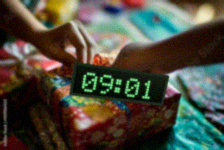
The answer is 9:01
